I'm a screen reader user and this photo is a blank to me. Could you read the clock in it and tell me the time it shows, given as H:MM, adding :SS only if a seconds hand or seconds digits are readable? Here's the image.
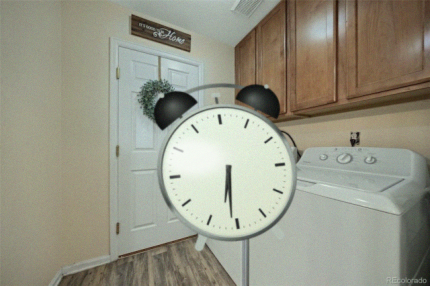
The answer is 6:31
